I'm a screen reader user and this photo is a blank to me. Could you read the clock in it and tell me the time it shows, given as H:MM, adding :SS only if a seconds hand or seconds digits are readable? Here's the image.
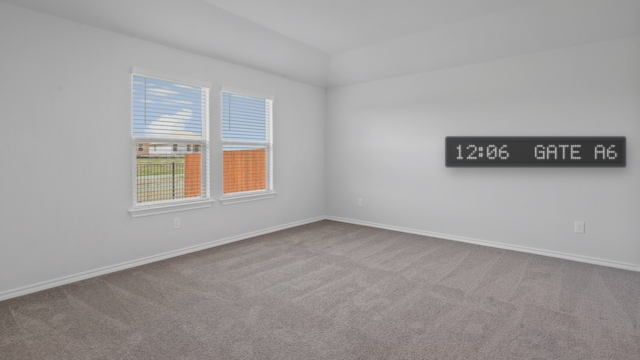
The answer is 12:06
